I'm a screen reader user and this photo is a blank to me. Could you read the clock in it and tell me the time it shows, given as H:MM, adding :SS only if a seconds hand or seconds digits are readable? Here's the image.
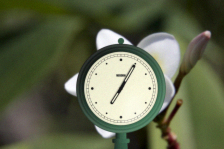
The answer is 7:05
